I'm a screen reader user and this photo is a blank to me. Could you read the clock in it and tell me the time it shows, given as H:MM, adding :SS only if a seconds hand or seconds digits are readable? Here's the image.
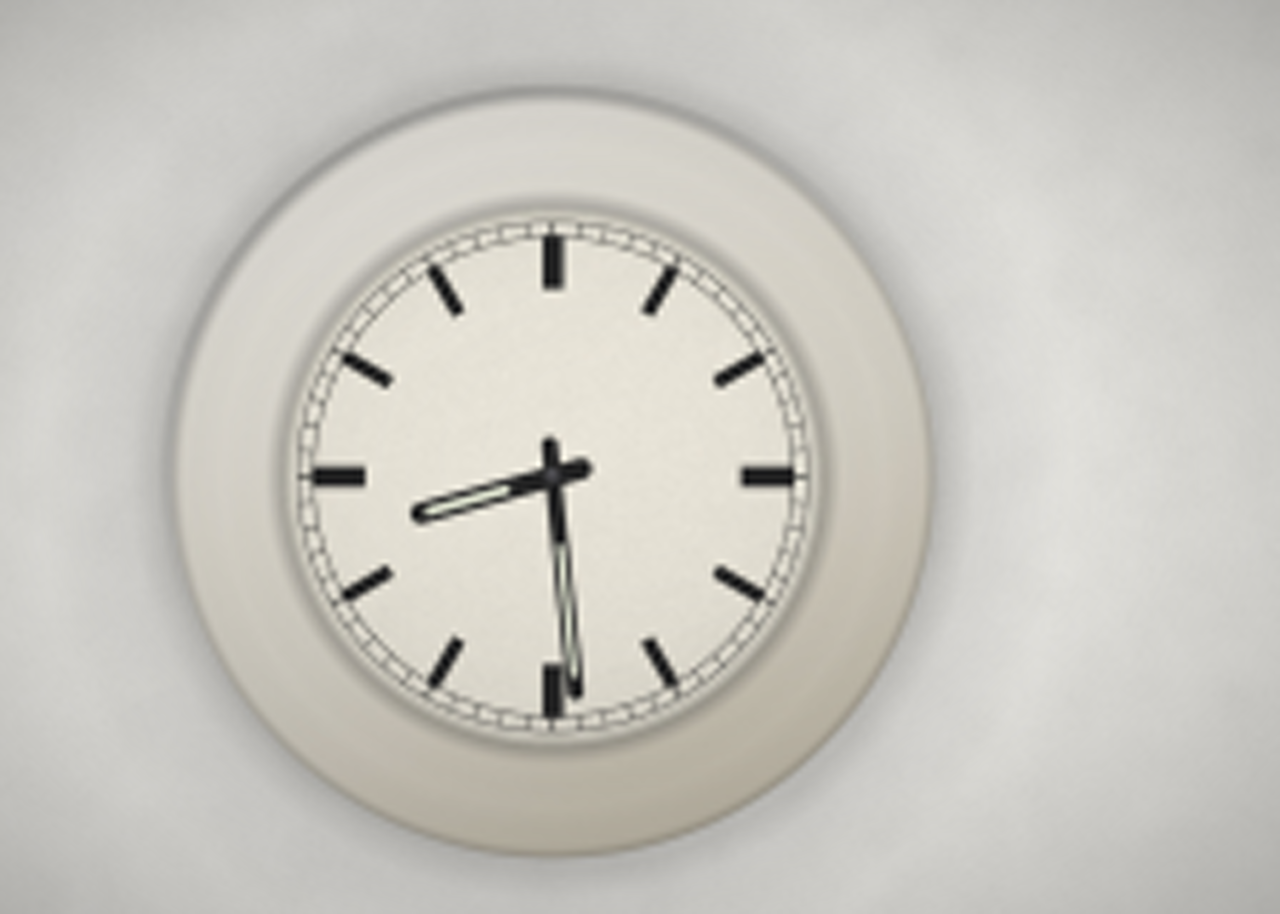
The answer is 8:29
